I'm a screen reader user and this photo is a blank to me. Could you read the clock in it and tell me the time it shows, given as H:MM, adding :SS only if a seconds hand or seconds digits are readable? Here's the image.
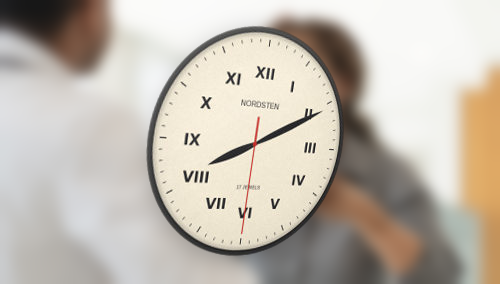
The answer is 8:10:30
